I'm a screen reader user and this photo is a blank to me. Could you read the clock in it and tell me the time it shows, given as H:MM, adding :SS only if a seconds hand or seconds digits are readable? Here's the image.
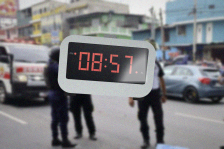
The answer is 8:57
